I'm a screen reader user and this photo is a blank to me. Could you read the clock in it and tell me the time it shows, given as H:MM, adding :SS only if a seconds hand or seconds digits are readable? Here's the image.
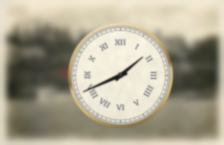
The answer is 1:41
